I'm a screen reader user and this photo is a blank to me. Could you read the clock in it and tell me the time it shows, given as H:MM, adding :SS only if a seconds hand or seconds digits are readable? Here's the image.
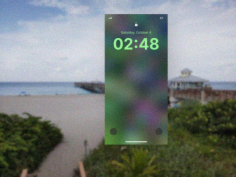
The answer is 2:48
